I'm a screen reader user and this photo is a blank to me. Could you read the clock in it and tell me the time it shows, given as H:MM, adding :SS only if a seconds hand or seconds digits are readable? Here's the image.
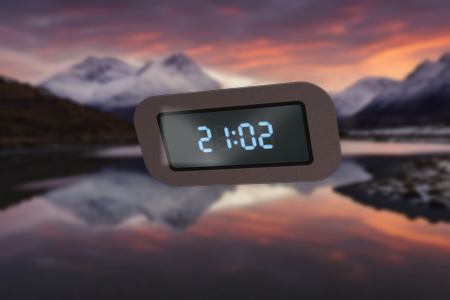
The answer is 21:02
